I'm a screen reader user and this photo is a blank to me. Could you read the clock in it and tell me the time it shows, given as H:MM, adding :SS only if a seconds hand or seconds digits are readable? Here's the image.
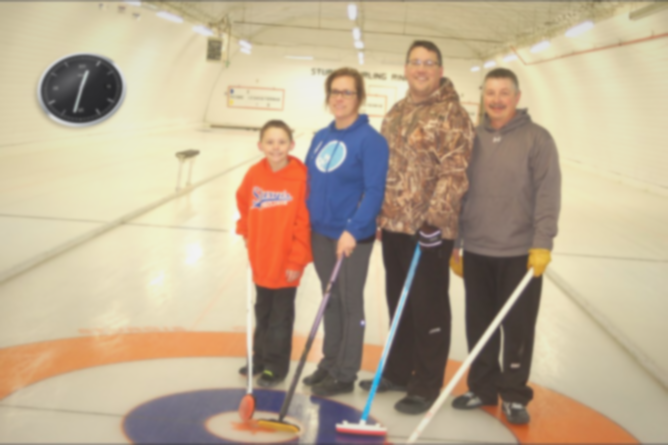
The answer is 12:32
